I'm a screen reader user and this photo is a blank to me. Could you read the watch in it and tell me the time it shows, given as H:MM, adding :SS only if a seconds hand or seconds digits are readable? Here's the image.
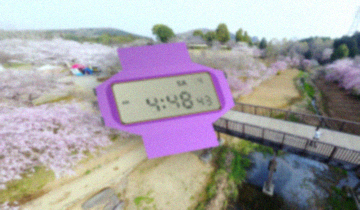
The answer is 4:48:43
